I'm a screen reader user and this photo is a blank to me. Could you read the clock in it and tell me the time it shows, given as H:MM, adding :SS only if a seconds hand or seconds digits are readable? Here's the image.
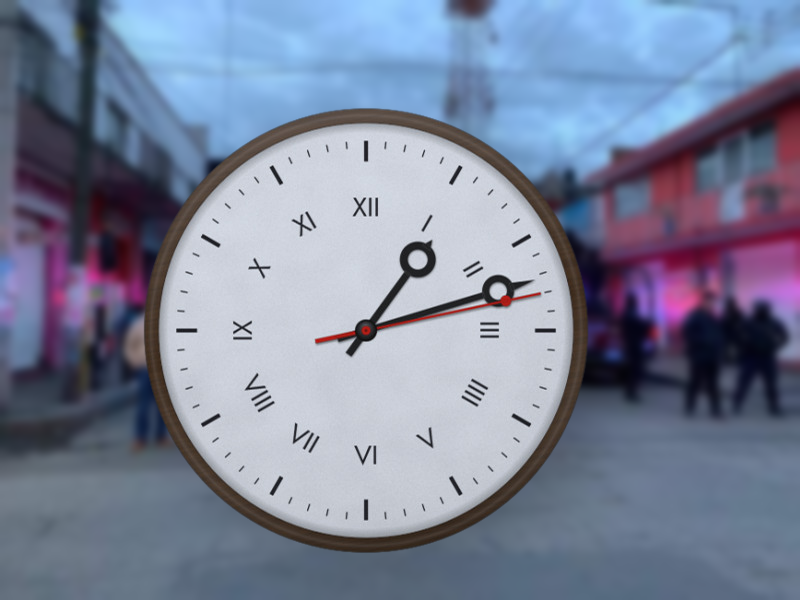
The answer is 1:12:13
